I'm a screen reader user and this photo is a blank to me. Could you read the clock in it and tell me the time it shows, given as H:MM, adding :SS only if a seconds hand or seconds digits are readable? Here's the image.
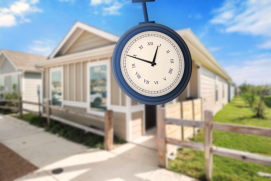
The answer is 12:49
